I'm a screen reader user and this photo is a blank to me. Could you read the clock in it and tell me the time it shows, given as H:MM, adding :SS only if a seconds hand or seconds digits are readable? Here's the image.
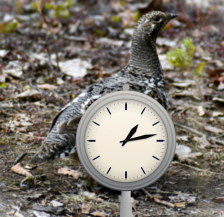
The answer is 1:13
